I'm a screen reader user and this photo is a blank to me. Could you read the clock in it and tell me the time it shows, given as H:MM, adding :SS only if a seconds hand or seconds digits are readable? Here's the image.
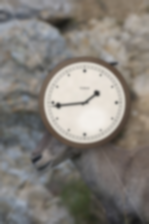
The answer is 1:44
